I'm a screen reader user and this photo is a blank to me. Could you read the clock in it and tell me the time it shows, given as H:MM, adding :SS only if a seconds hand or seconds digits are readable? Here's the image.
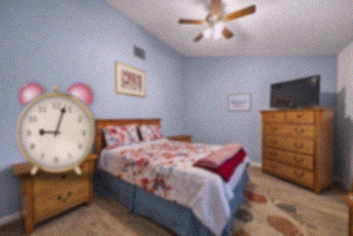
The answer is 9:03
